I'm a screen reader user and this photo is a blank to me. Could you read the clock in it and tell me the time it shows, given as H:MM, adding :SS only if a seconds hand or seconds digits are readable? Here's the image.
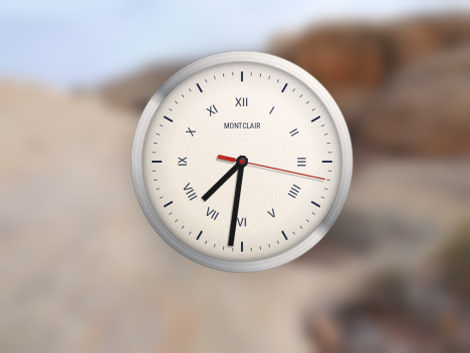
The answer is 7:31:17
